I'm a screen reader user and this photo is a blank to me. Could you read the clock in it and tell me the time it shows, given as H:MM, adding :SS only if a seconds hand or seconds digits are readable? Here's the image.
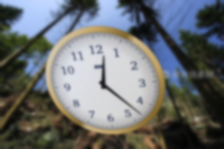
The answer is 12:23
